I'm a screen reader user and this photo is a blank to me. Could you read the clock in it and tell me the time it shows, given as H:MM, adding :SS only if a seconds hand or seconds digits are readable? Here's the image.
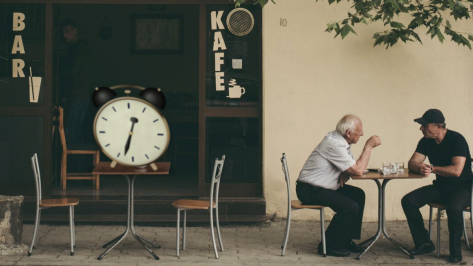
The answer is 12:33
